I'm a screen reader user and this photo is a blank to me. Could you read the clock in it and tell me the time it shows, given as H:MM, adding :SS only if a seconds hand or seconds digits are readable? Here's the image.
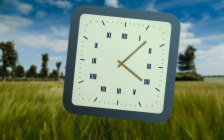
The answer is 4:07
